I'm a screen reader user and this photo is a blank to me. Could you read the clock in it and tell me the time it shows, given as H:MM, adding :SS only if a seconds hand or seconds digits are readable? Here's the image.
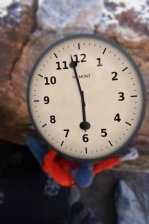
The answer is 5:58
